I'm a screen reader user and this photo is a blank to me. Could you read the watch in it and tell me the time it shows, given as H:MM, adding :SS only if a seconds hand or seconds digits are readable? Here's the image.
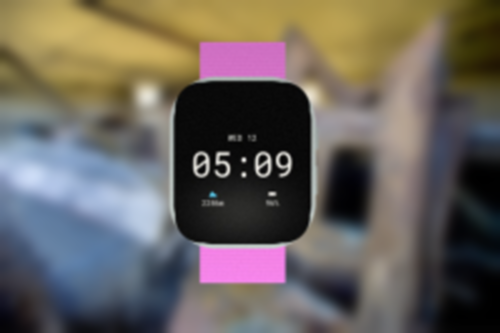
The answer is 5:09
